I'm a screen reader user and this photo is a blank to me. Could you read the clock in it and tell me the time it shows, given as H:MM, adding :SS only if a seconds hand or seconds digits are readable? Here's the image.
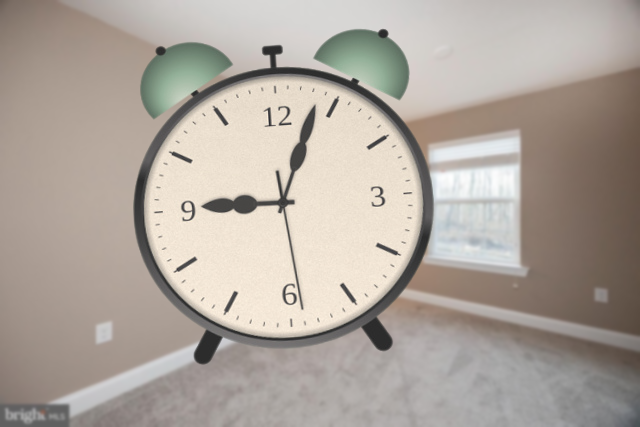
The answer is 9:03:29
